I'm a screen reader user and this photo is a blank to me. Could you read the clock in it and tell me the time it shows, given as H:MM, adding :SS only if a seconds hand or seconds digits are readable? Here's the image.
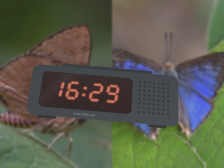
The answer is 16:29
